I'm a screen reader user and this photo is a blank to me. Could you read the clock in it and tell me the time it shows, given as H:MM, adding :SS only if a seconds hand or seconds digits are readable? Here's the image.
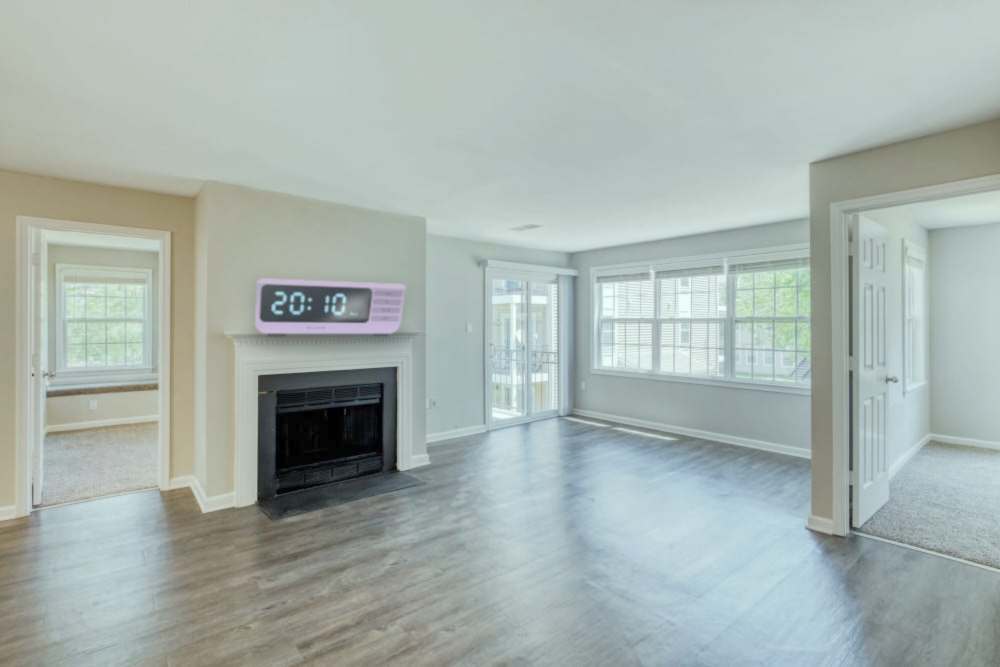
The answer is 20:10
